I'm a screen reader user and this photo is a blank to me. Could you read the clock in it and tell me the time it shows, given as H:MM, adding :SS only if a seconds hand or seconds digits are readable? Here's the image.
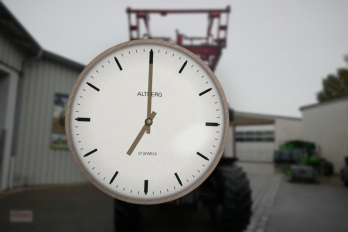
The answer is 7:00
